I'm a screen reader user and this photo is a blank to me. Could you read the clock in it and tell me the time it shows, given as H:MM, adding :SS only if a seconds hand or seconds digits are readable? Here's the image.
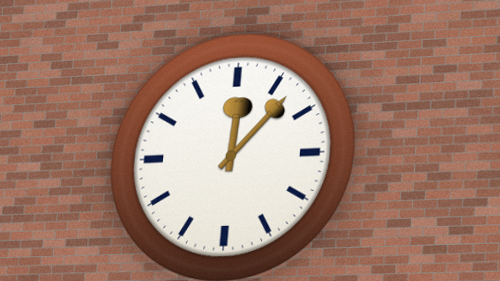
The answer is 12:07
